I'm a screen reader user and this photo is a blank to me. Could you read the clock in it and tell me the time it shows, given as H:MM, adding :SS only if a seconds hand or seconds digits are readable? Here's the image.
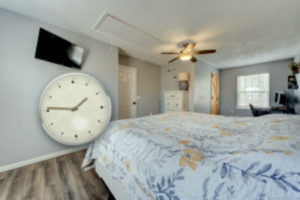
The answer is 1:46
